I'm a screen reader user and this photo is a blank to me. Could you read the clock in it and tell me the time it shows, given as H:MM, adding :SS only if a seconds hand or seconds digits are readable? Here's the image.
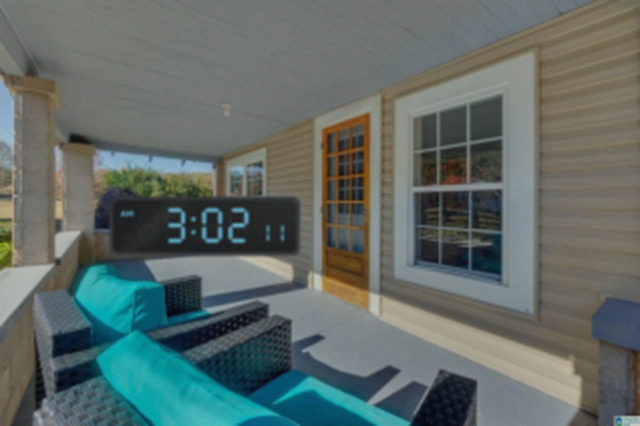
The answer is 3:02:11
